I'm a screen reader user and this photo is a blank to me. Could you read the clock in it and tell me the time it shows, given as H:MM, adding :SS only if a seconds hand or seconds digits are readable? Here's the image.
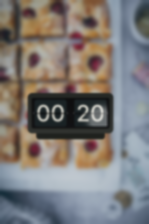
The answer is 0:20
